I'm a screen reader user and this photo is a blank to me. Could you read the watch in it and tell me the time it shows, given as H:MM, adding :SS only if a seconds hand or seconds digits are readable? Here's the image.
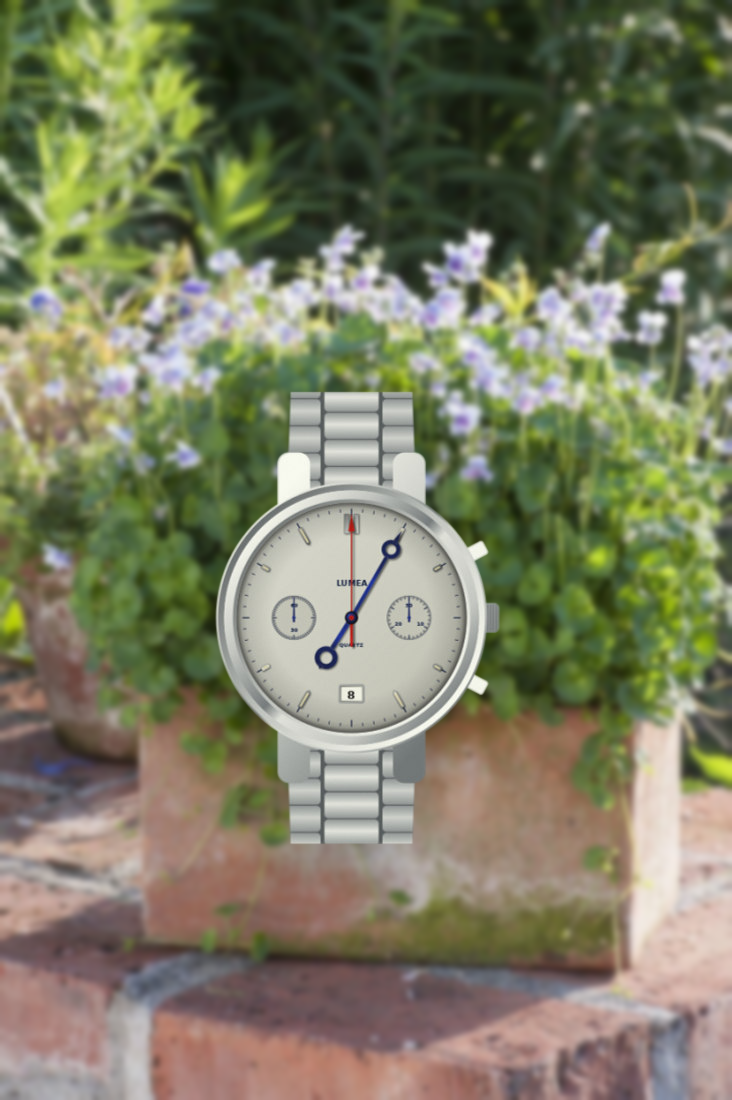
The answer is 7:05
